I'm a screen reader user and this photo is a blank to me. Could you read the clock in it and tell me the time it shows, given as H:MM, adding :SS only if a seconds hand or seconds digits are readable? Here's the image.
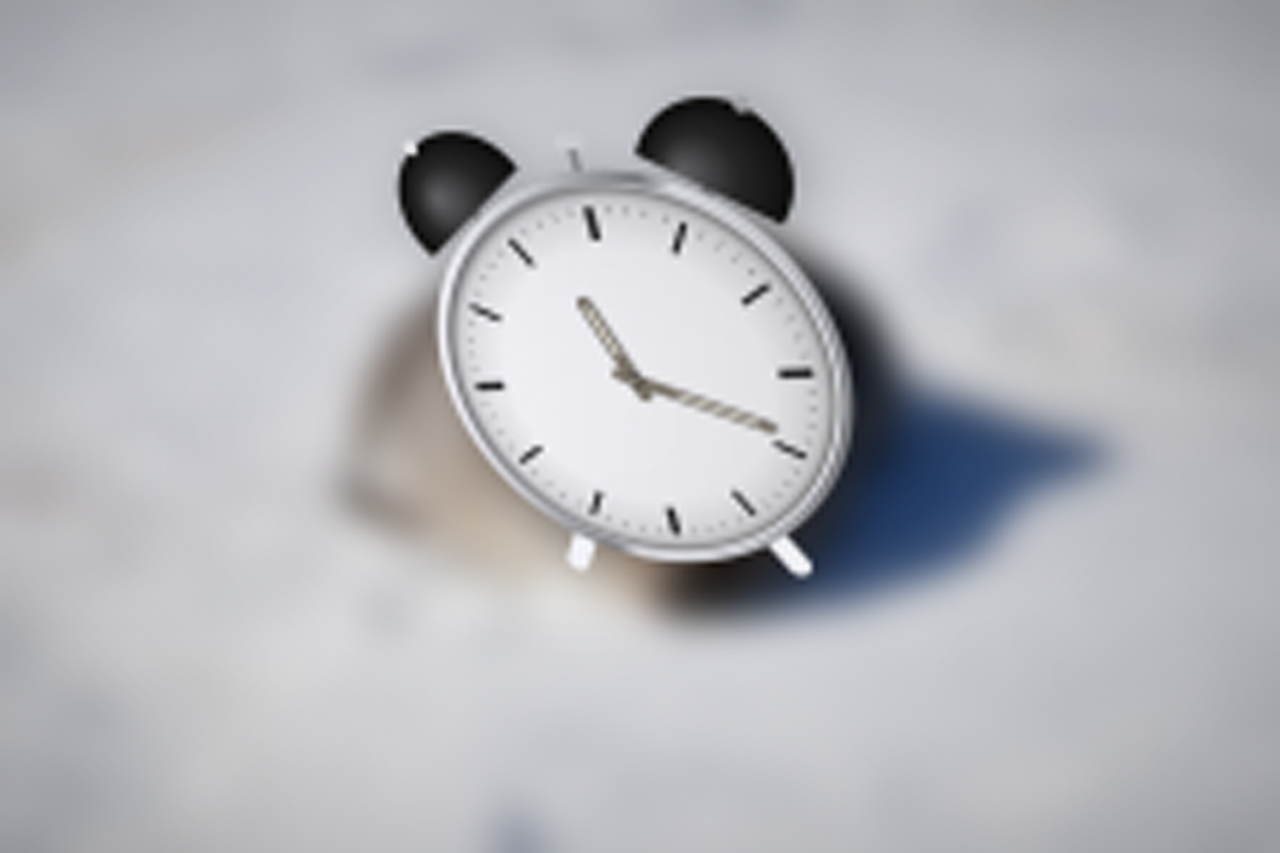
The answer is 11:19
